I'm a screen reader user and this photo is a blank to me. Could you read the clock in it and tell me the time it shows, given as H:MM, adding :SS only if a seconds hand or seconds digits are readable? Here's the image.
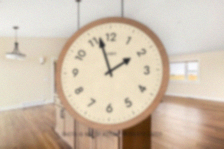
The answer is 1:57
